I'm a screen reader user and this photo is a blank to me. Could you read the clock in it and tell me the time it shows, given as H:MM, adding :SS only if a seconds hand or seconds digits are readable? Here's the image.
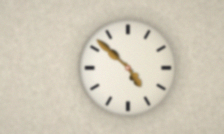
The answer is 4:52
